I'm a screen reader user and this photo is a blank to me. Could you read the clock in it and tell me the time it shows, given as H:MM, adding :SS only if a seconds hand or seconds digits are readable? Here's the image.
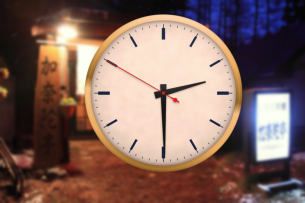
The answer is 2:29:50
